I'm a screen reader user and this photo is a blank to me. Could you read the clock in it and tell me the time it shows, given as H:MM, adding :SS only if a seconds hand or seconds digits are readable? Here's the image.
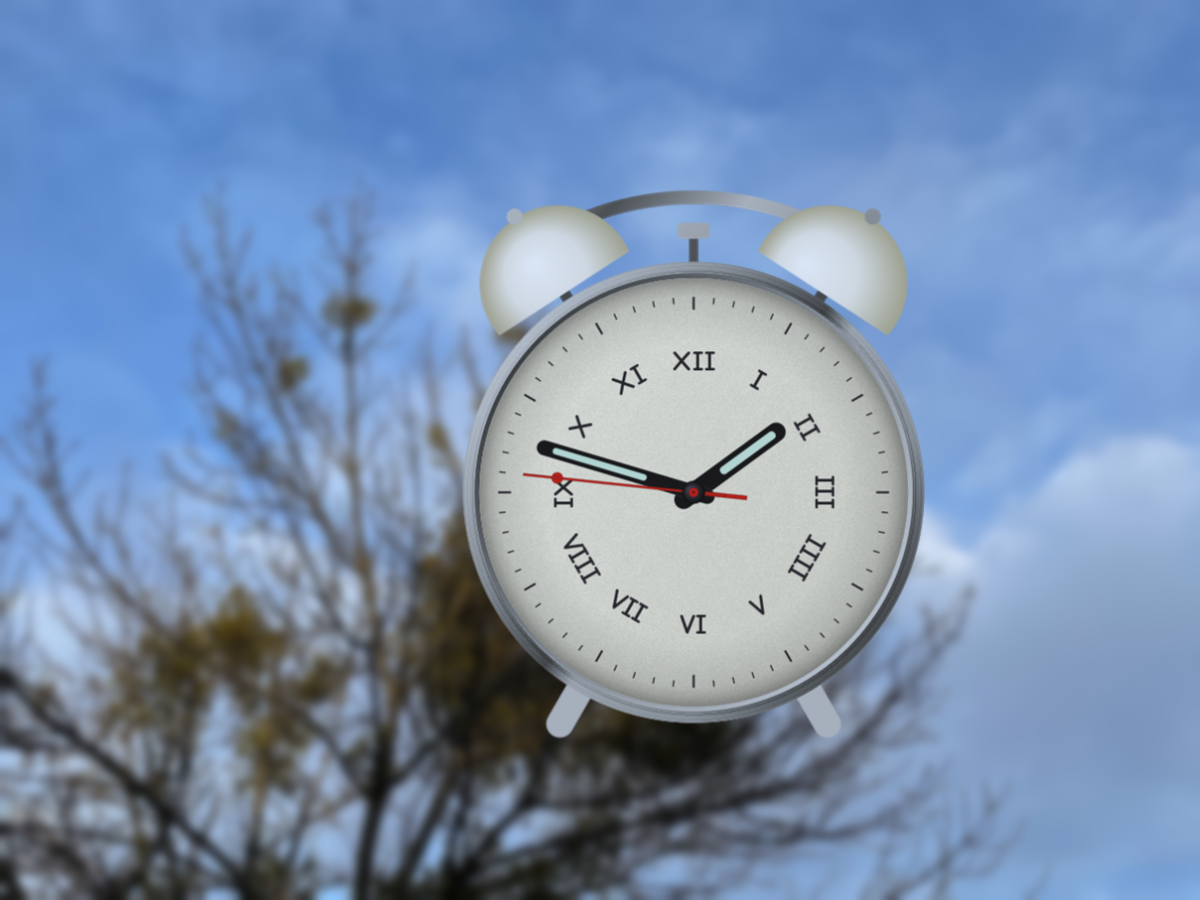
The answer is 1:47:46
